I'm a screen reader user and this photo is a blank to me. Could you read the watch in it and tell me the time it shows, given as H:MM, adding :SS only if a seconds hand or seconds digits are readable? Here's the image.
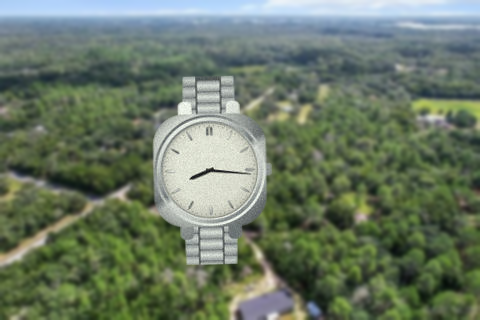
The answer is 8:16
